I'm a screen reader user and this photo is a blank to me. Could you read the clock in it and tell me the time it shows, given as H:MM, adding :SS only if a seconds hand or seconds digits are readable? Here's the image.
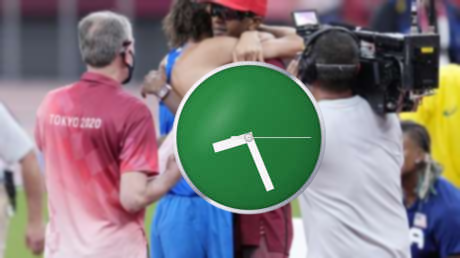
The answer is 8:26:15
